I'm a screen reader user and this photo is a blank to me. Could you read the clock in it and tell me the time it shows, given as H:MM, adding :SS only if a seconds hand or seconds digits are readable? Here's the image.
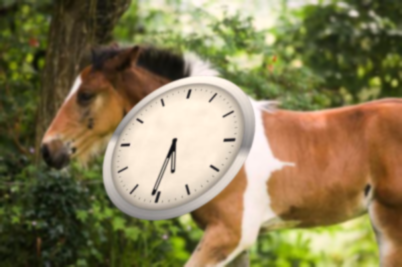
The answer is 5:31
